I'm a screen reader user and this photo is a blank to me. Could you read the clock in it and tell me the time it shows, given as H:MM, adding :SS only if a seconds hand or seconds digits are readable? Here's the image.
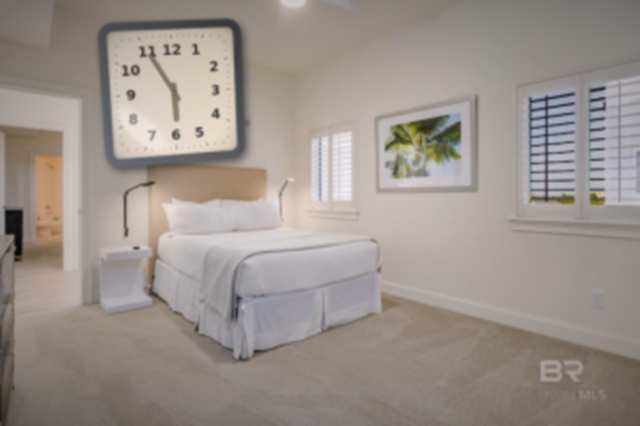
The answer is 5:55
